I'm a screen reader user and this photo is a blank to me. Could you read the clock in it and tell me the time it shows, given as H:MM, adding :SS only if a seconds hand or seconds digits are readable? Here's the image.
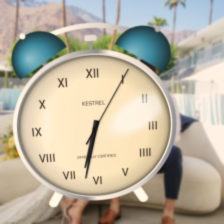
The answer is 6:32:05
